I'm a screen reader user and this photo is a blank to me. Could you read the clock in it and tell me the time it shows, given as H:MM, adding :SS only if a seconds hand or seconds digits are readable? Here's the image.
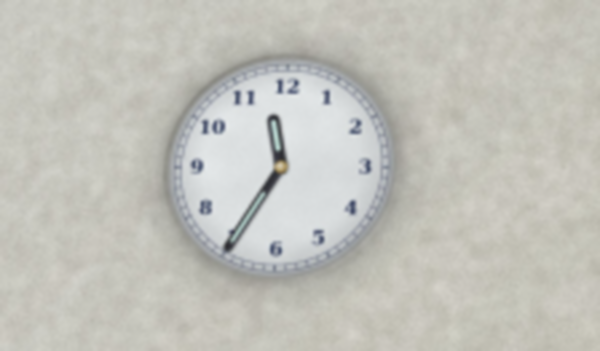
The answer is 11:35
